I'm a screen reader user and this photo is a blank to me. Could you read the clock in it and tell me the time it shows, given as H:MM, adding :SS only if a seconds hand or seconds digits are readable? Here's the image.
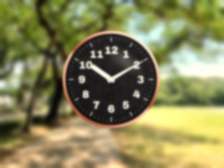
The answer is 10:10
